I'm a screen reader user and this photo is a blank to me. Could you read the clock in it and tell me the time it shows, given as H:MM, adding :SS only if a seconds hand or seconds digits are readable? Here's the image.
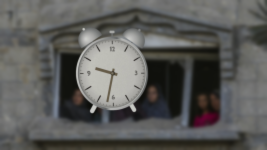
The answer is 9:32
